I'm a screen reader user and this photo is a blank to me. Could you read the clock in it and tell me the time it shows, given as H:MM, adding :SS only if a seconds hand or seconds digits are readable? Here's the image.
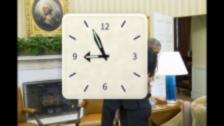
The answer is 8:56
